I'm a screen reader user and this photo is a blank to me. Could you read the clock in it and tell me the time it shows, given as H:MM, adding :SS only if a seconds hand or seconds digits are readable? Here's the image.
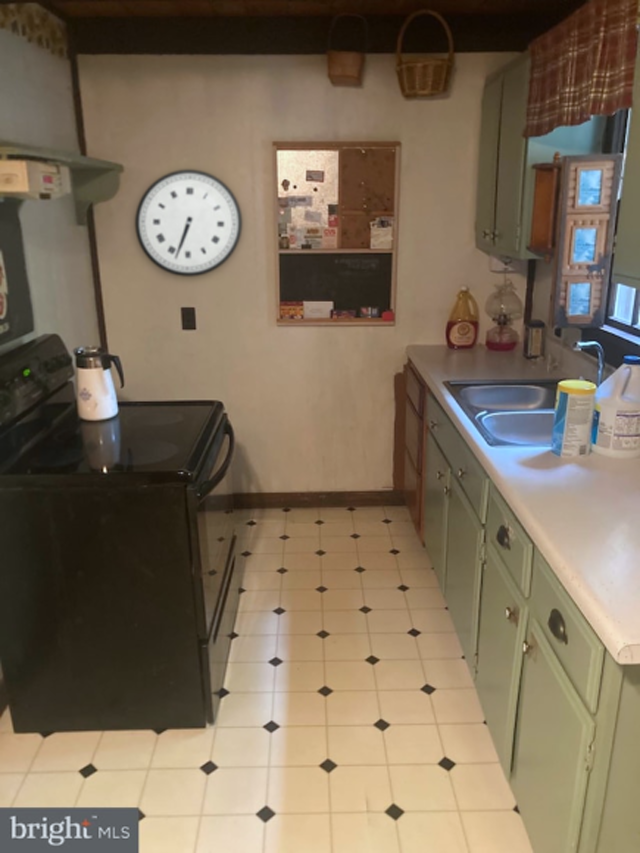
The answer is 6:33
